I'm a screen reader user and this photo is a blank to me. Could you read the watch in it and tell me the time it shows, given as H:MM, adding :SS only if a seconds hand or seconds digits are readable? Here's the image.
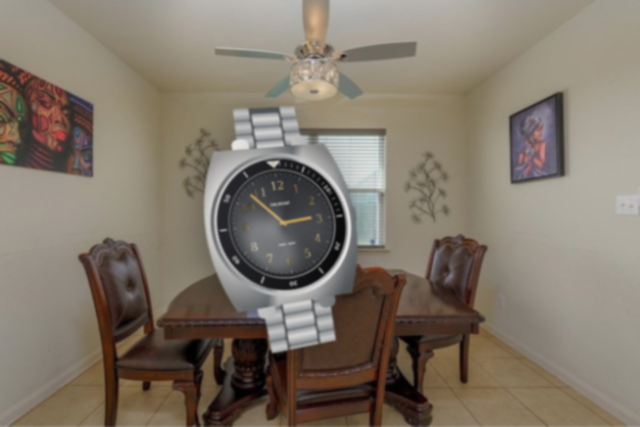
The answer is 2:53
